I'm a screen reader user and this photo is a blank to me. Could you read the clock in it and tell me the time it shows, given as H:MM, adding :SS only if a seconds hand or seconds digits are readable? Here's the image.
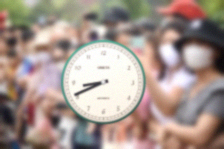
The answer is 8:41
